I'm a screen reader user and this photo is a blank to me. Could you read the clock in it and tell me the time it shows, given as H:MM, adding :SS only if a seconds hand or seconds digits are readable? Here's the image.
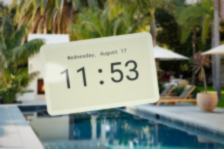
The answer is 11:53
